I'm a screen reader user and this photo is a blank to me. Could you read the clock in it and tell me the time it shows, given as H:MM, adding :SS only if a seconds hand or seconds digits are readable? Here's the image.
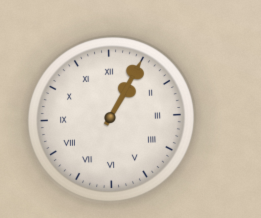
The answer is 1:05
